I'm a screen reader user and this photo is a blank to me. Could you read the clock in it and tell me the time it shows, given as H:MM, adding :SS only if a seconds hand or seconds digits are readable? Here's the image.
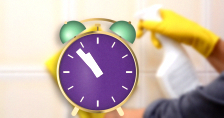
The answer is 10:53
